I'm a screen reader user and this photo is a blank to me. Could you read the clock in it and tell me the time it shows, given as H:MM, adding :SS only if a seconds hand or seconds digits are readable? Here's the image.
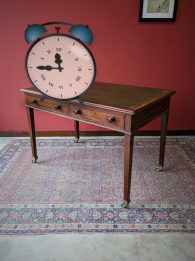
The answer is 11:45
